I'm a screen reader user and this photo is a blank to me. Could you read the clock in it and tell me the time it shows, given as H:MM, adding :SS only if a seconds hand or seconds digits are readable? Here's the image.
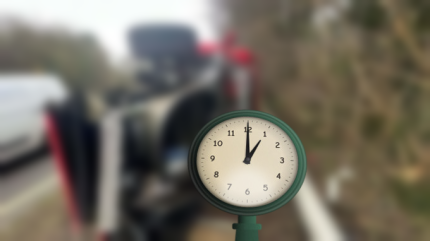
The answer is 1:00
